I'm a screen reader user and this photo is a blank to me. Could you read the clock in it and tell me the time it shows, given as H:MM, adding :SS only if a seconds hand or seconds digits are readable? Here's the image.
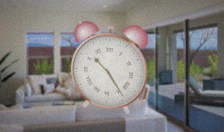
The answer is 10:24
